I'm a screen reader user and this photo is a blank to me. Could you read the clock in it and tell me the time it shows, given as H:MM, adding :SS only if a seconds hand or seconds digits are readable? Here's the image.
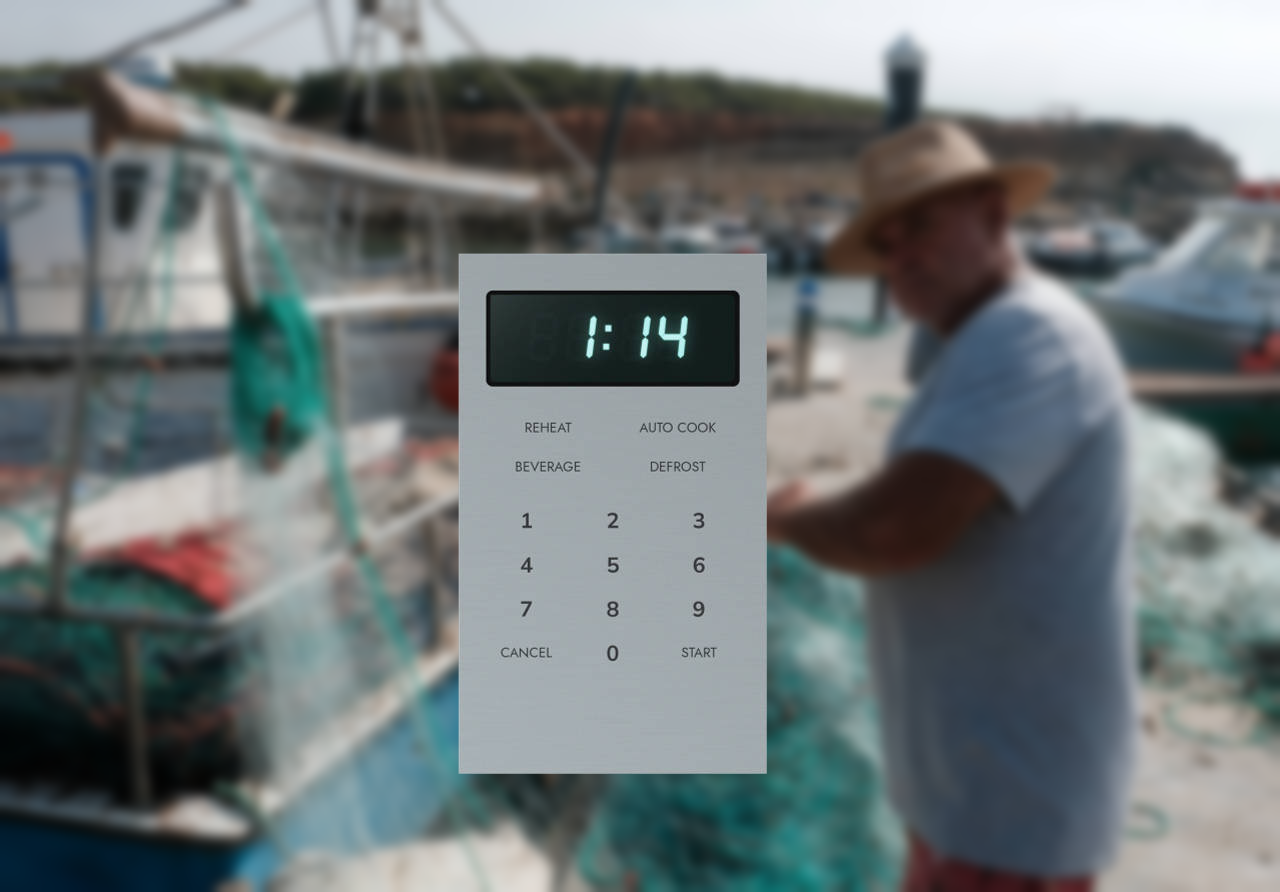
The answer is 1:14
